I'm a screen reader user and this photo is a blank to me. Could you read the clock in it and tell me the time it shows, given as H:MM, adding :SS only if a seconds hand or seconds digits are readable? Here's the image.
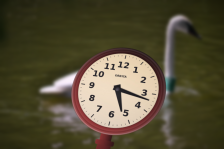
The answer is 5:17
